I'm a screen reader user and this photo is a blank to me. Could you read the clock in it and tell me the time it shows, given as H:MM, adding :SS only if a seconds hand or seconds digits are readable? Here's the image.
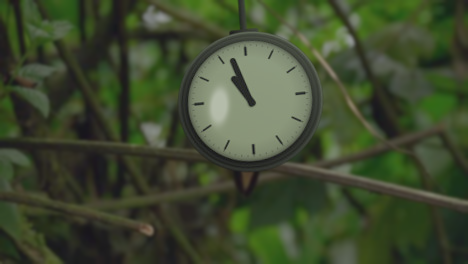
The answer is 10:57
